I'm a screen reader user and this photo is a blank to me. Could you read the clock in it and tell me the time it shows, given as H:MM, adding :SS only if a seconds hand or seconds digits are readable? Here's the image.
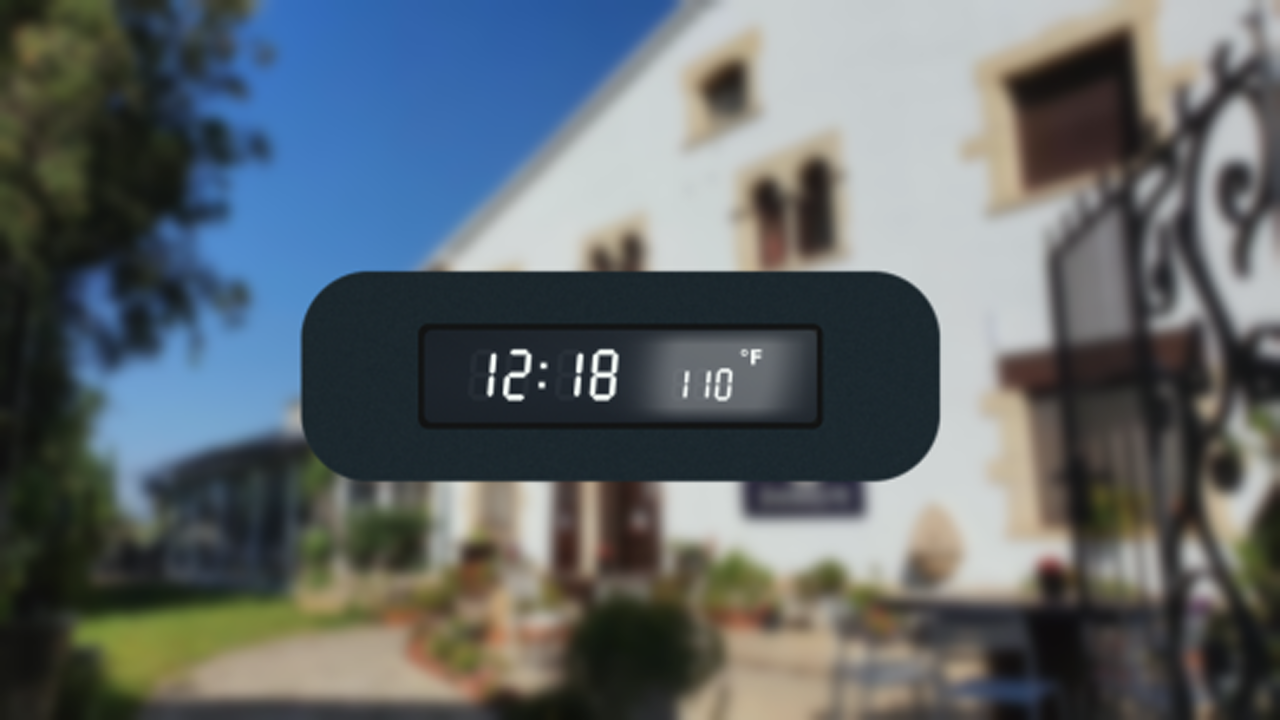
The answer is 12:18
